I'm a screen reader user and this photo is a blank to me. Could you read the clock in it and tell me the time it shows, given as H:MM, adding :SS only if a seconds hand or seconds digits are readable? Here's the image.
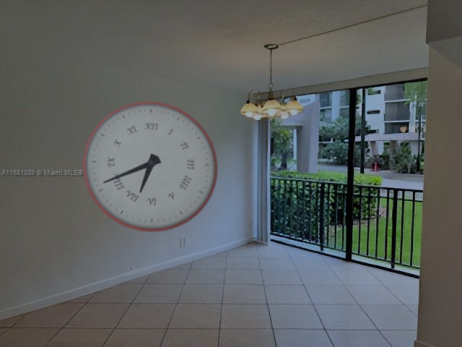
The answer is 6:41
